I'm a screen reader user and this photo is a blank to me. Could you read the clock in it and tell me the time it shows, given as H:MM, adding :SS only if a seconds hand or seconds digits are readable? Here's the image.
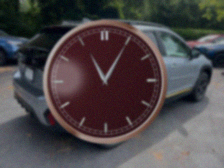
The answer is 11:05
